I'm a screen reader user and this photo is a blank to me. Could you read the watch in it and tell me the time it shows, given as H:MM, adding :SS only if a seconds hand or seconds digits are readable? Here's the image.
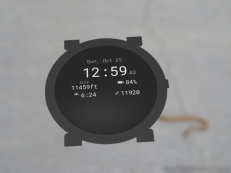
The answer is 12:59
